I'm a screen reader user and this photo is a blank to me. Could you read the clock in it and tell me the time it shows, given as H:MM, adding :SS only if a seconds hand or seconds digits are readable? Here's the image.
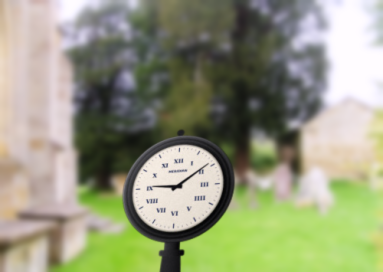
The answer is 9:09
